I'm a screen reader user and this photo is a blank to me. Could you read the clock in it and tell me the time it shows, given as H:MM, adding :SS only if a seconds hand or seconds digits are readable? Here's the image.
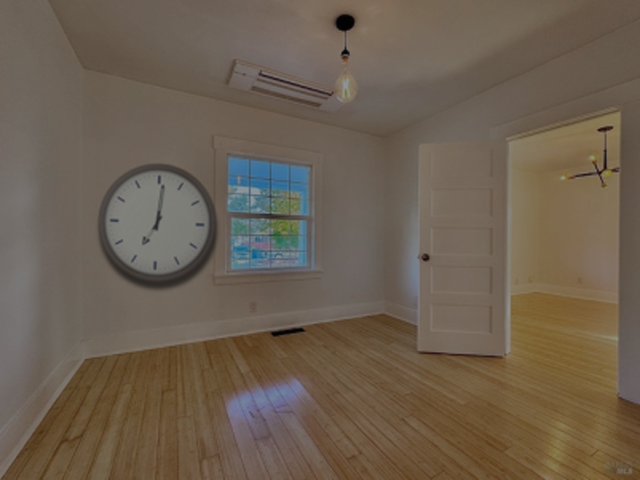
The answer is 7:01
